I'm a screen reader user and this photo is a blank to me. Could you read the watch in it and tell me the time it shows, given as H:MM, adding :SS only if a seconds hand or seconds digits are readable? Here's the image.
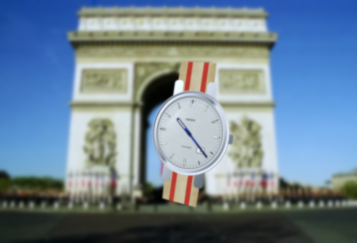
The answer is 10:22
